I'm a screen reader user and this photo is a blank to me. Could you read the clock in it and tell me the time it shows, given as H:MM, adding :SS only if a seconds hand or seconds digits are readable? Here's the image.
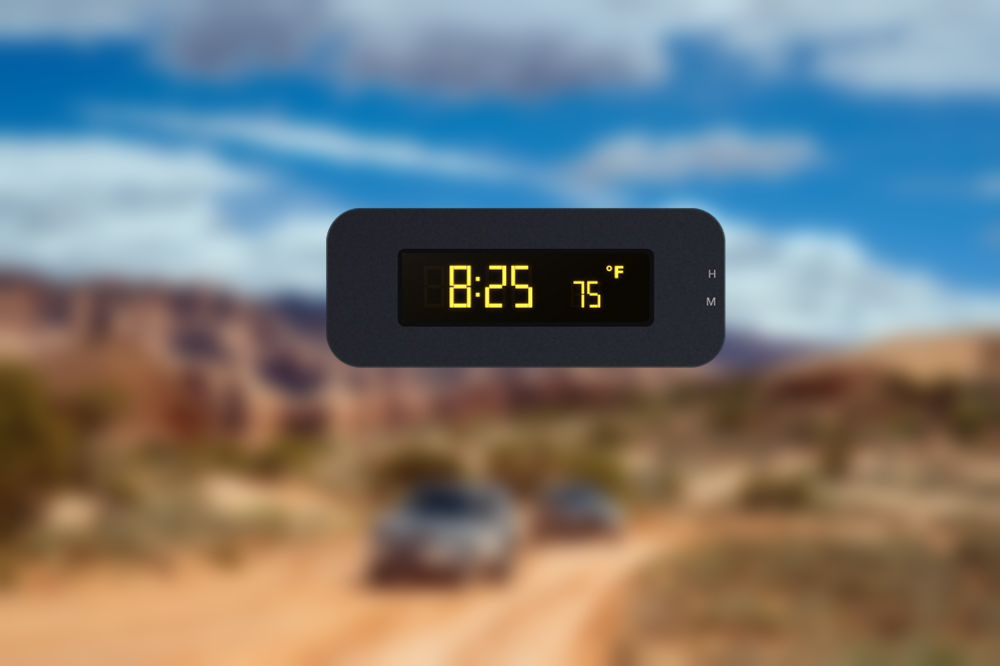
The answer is 8:25
